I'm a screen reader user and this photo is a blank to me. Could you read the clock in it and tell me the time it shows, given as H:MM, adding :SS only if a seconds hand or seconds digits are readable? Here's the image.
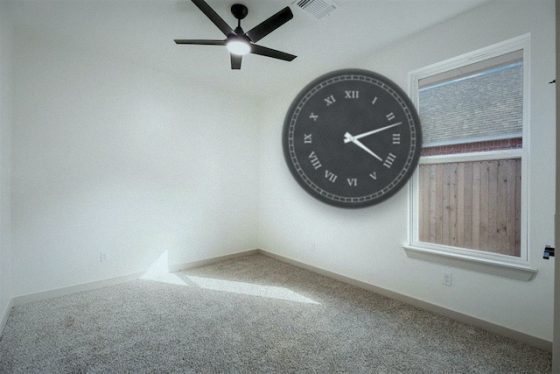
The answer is 4:12
